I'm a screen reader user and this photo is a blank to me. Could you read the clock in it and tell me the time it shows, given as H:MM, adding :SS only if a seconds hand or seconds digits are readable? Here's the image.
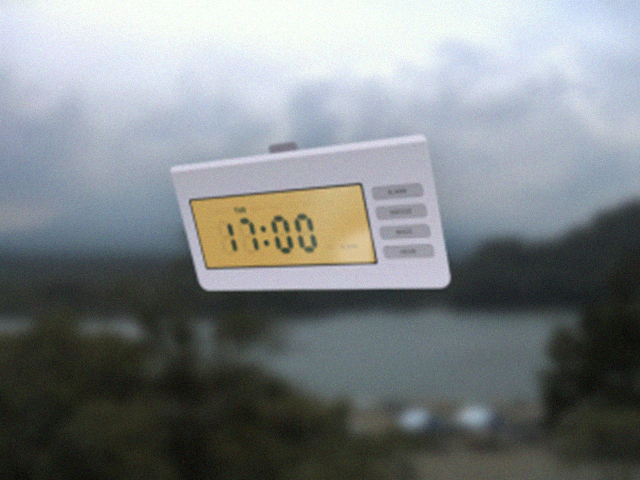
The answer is 17:00
